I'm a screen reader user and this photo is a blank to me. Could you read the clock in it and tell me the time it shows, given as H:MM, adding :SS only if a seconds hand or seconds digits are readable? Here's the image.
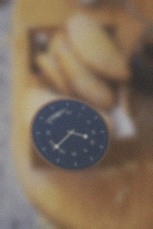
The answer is 3:38
